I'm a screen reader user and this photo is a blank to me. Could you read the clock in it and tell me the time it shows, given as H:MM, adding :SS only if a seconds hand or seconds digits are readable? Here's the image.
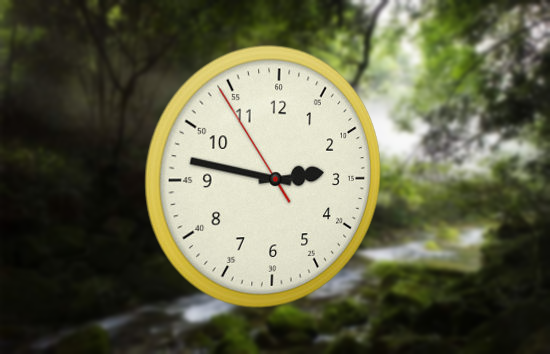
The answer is 2:46:54
